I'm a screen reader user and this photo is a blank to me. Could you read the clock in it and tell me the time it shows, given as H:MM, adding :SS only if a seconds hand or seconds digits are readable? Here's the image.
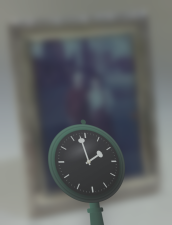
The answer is 1:58
